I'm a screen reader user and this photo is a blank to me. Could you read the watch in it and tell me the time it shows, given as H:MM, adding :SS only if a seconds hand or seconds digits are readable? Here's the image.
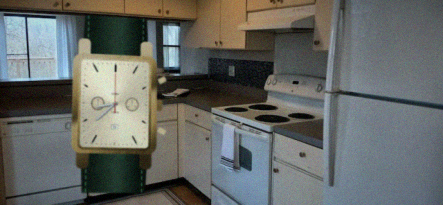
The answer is 8:38
